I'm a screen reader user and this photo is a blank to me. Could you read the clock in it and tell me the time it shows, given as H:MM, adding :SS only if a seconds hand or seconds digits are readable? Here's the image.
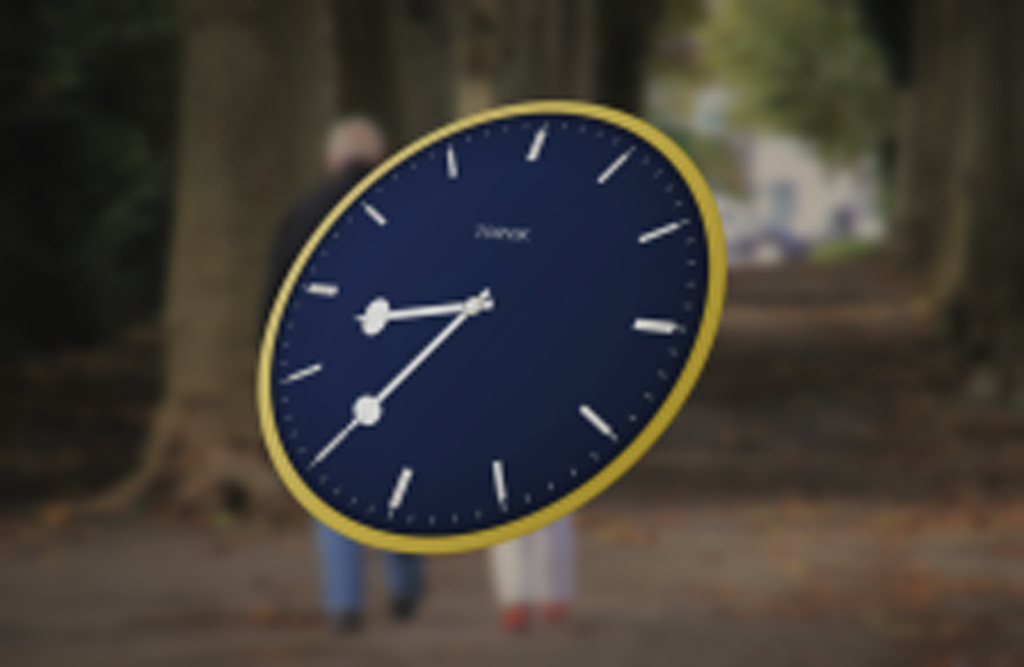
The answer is 8:35
